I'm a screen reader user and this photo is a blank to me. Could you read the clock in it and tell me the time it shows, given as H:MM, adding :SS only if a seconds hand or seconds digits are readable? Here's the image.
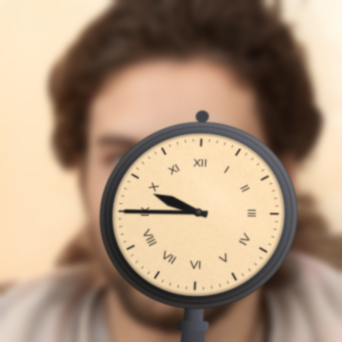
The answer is 9:45
